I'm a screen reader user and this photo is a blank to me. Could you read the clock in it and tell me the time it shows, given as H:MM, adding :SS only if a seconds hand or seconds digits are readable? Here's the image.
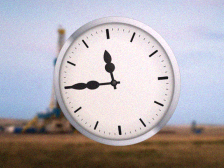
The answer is 11:45
